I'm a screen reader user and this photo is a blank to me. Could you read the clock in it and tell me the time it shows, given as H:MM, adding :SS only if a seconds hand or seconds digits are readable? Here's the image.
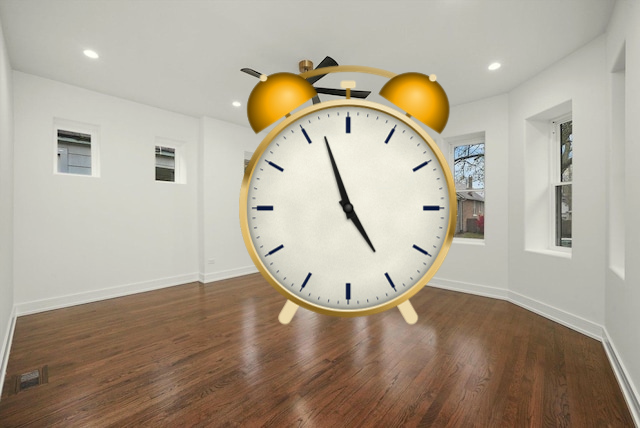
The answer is 4:57
